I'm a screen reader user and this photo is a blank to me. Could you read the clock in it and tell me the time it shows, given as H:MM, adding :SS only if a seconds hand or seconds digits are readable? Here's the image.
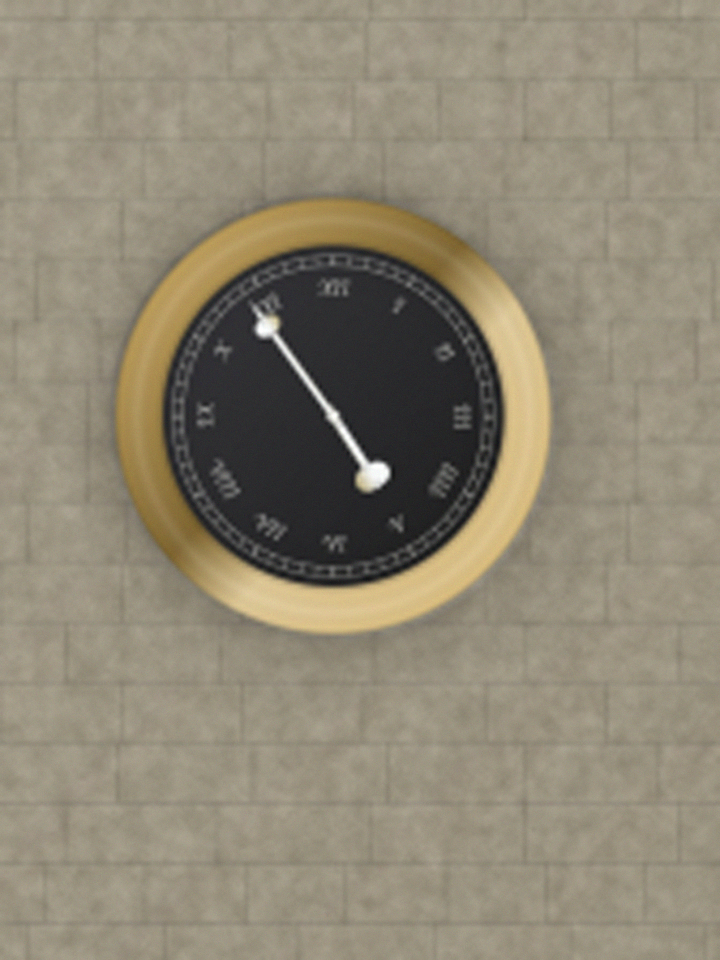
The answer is 4:54
